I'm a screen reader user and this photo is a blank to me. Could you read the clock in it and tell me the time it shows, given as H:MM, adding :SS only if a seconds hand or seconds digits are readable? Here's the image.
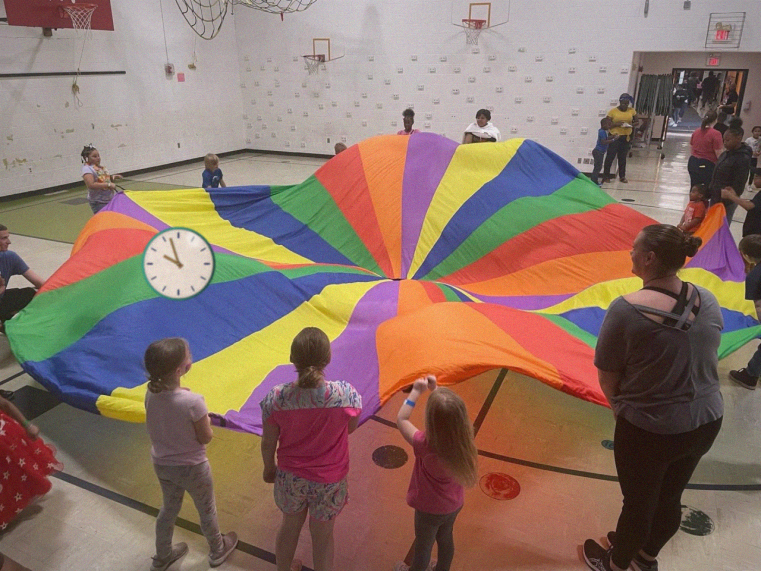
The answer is 9:57
